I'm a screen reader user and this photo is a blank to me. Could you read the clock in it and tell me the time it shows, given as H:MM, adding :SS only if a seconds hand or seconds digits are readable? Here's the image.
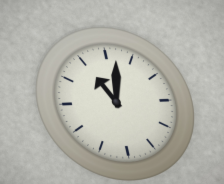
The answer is 11:02
